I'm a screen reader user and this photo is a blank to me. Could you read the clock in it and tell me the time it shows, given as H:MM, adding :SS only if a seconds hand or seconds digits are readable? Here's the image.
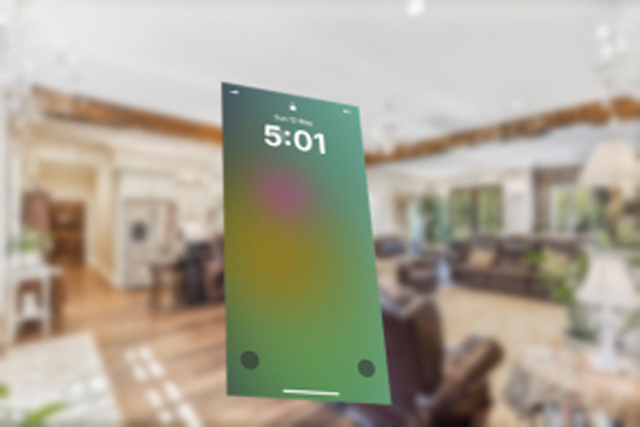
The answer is 5:01
